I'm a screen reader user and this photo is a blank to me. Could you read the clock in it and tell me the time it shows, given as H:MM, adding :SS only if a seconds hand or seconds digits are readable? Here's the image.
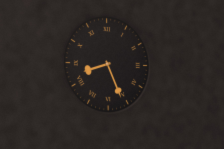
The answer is 8:26
